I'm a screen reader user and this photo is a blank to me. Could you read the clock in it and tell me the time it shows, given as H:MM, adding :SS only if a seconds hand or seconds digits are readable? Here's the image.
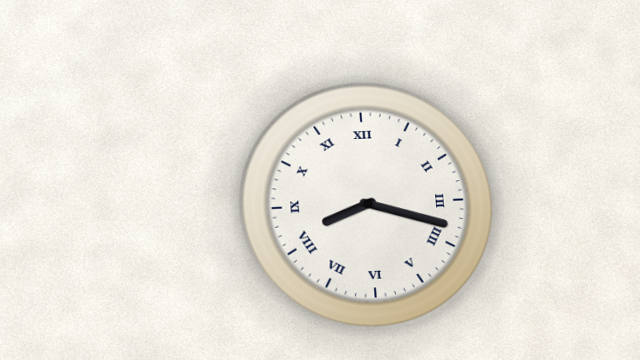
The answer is 8:18
